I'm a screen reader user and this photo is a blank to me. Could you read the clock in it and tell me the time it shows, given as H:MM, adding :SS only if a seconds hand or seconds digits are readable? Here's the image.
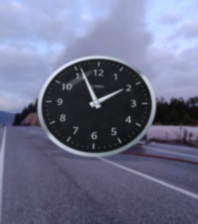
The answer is 1:56
